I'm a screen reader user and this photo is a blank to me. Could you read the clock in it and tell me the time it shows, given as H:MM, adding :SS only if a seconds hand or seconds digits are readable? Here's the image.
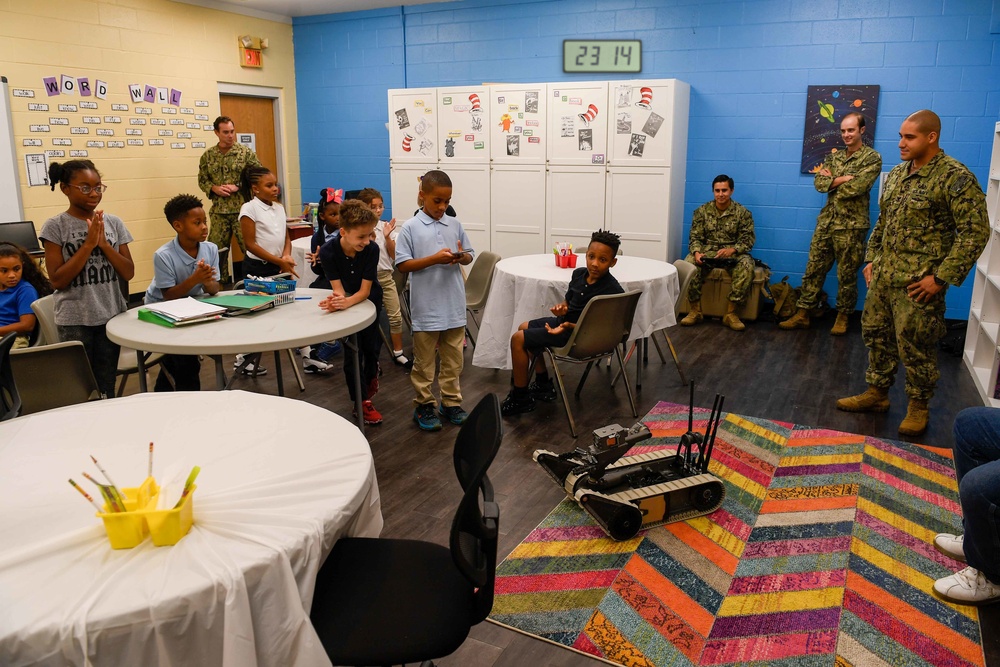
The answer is 23:14
